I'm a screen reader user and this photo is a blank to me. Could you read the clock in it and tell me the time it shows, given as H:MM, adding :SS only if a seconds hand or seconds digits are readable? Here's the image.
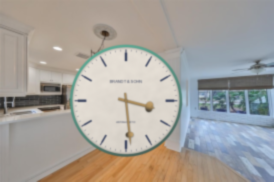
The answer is 3:29
